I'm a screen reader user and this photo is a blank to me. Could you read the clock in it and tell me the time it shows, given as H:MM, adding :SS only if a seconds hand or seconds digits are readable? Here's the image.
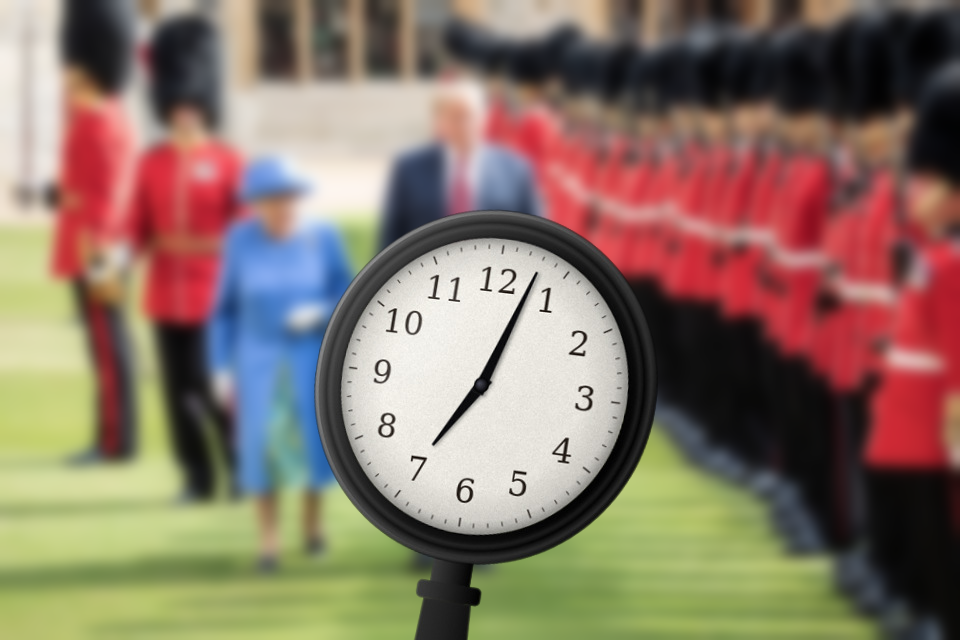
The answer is 7:03
